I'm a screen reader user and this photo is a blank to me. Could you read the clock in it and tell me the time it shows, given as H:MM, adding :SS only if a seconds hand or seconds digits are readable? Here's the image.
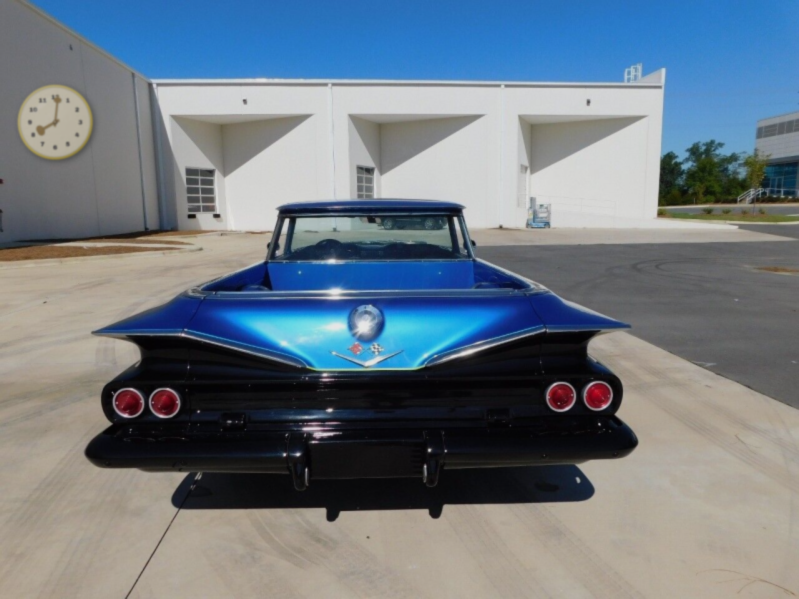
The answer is 8:01
